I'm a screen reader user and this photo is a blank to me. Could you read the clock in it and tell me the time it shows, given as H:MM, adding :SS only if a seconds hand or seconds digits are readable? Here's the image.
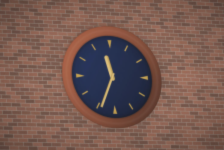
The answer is 11:34
